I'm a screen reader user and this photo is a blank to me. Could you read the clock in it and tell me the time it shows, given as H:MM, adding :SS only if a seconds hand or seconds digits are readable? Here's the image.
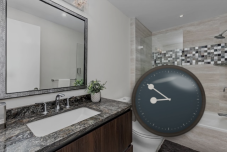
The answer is 8:51
